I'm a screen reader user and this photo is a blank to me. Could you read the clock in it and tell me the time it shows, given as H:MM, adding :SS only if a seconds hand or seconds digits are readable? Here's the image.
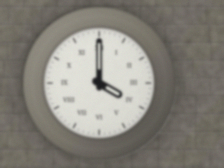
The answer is 4:00
